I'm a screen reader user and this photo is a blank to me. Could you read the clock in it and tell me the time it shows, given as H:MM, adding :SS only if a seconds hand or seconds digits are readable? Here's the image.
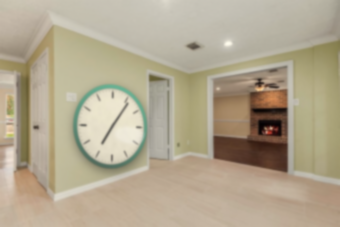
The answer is 7:06
